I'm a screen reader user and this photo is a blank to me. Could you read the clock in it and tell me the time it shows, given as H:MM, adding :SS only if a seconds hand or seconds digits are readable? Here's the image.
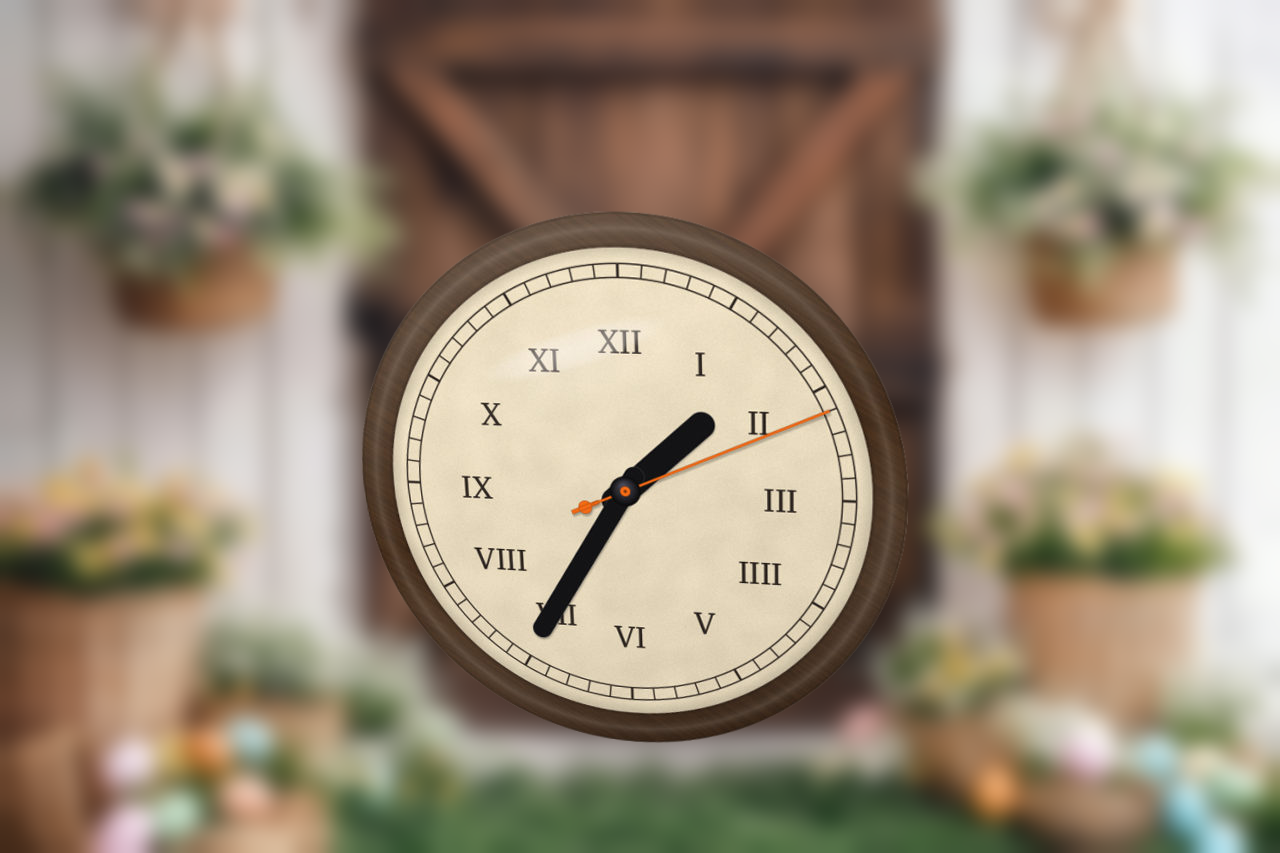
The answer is 1:35:11
